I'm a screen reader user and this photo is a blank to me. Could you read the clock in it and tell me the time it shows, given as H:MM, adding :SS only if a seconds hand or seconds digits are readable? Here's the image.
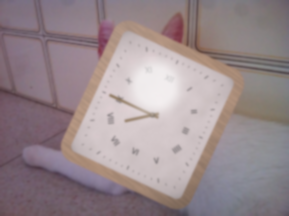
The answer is 7:45
